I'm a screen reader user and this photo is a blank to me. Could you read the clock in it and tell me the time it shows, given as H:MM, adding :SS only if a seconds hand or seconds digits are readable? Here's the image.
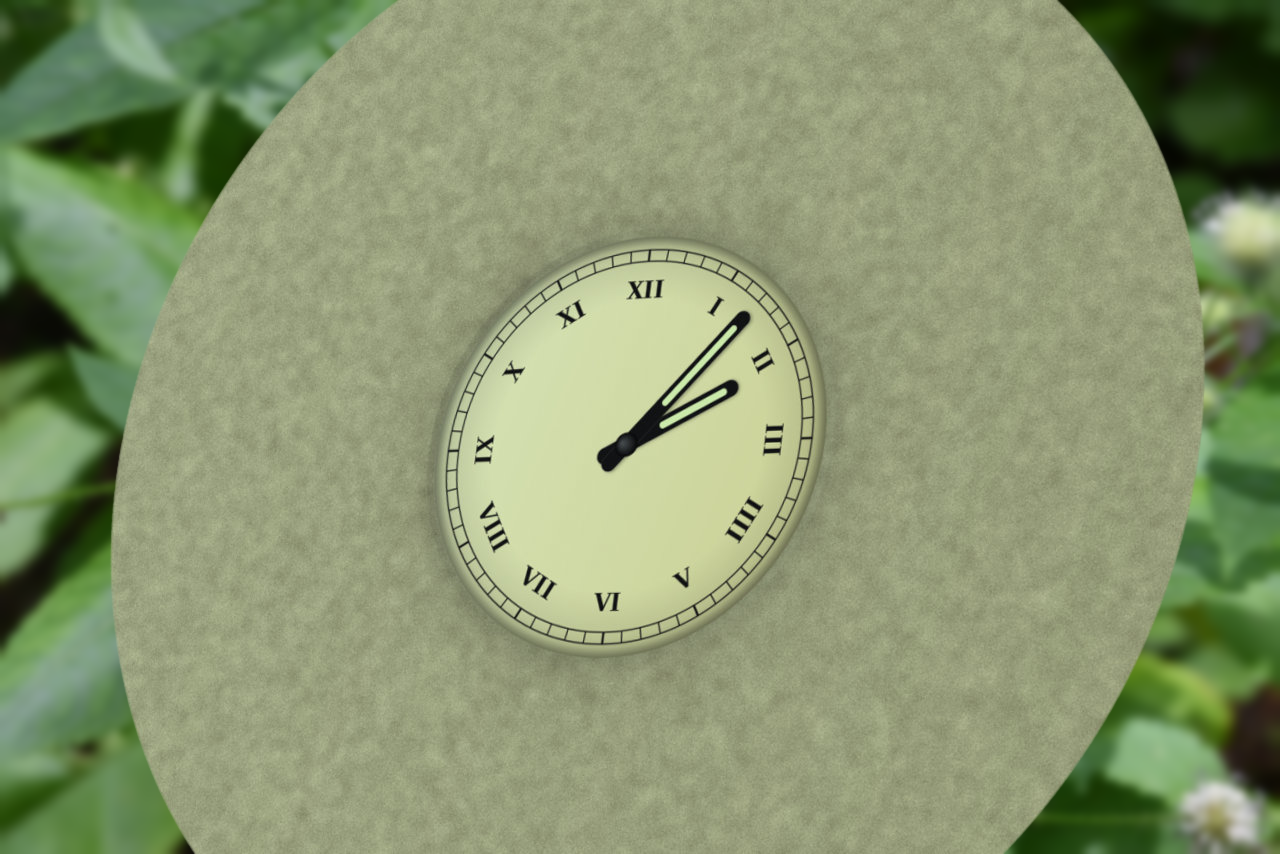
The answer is 2:07
